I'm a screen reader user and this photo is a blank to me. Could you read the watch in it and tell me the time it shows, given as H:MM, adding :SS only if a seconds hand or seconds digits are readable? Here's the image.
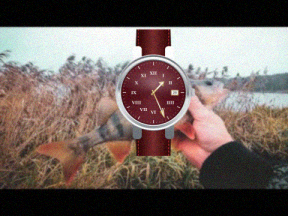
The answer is 1:26
